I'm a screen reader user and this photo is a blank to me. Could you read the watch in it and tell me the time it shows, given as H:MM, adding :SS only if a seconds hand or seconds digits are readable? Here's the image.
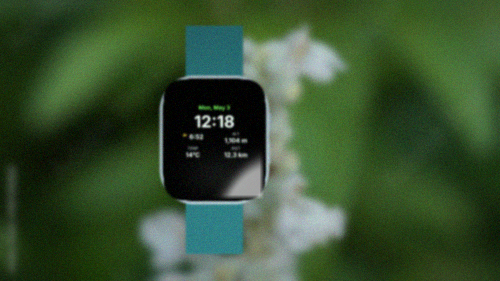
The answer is 12:18
